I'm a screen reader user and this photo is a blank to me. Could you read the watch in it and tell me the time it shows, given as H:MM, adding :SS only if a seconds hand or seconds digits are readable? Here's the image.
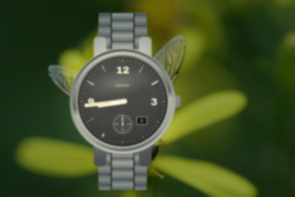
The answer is 8:44
